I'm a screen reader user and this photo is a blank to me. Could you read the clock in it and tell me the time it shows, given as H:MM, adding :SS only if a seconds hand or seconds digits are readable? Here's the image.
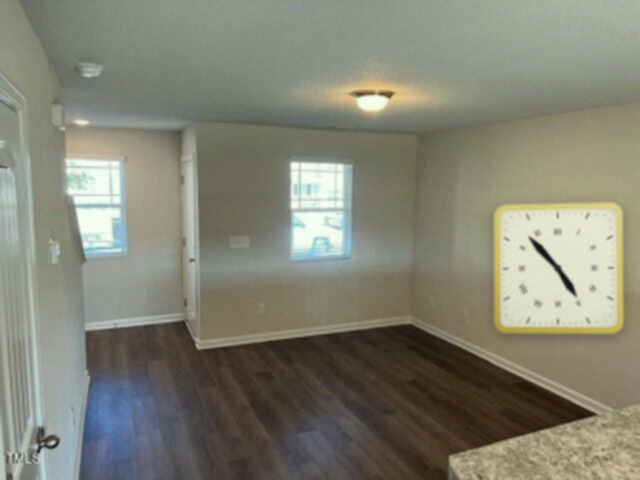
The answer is 4:53
